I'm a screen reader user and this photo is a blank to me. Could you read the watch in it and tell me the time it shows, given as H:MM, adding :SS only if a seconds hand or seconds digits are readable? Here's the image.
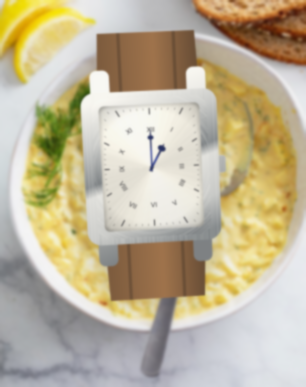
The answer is 1:00
